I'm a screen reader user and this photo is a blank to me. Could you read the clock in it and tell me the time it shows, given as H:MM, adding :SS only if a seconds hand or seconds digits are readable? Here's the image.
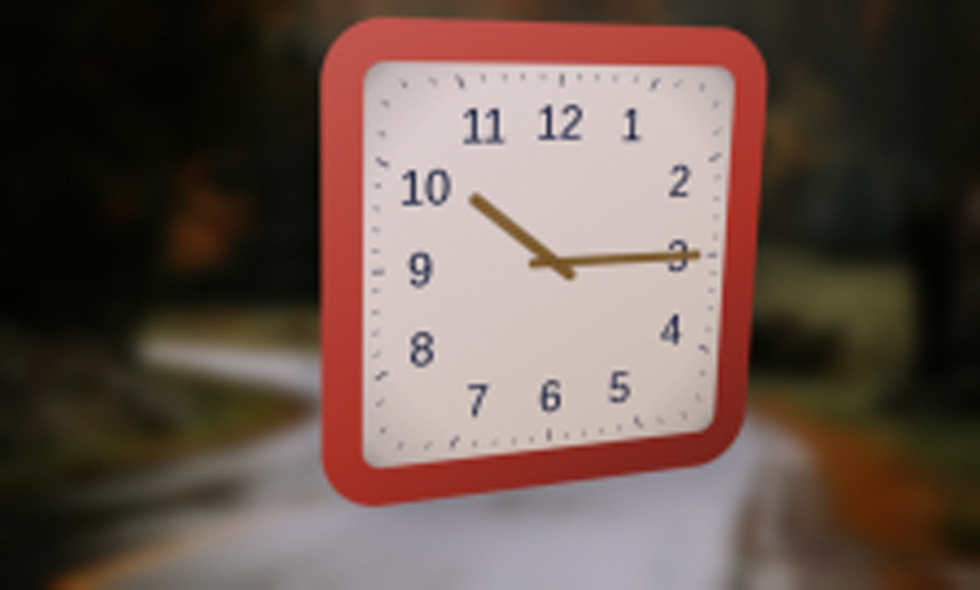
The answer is 10:15
